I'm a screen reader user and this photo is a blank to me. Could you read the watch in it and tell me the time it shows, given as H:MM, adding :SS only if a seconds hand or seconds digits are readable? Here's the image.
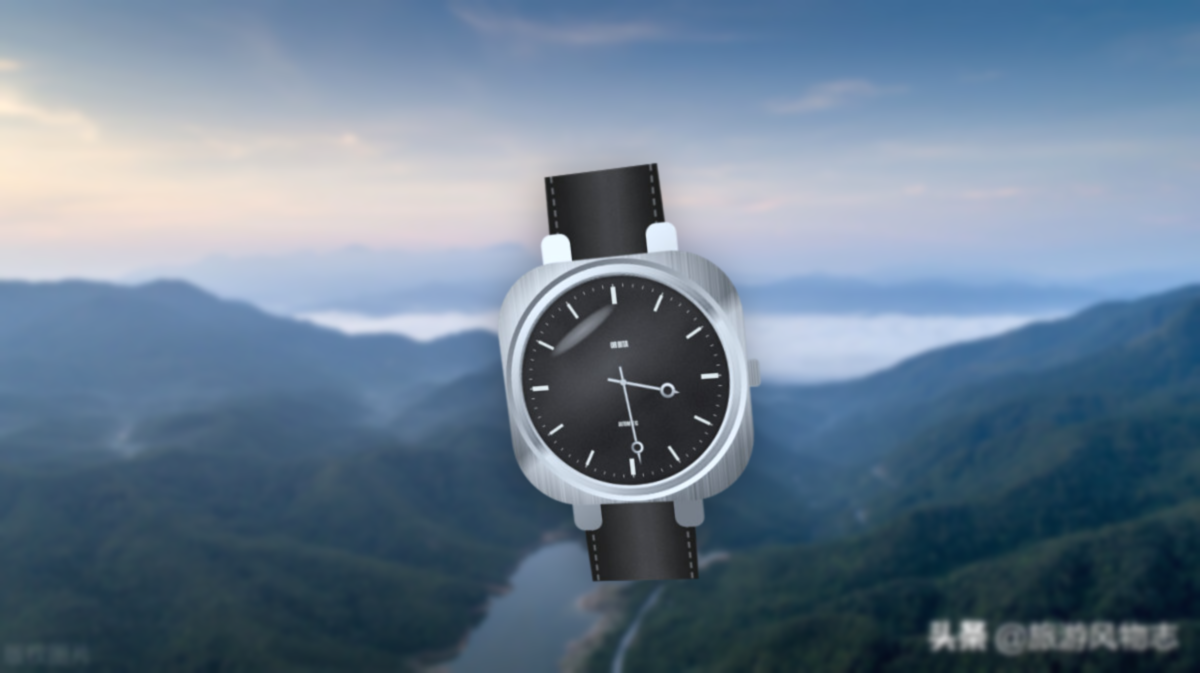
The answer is 3:29
